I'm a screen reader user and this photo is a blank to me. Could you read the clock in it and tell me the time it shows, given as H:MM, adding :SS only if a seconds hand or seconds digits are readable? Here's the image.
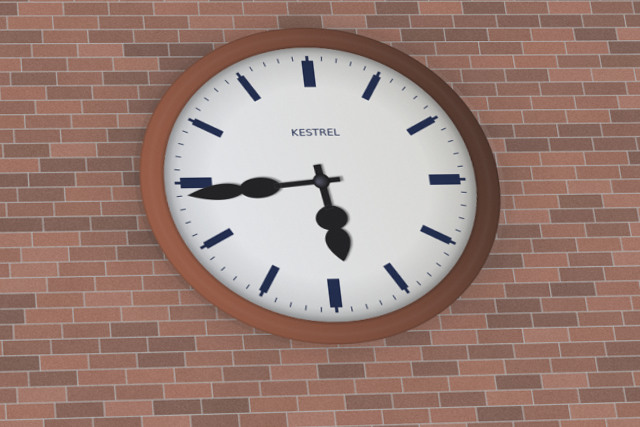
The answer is 5:44
